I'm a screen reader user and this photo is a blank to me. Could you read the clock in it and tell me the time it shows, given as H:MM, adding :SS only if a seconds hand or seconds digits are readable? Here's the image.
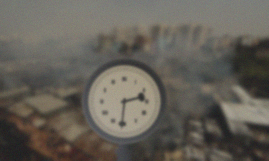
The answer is 2:31
